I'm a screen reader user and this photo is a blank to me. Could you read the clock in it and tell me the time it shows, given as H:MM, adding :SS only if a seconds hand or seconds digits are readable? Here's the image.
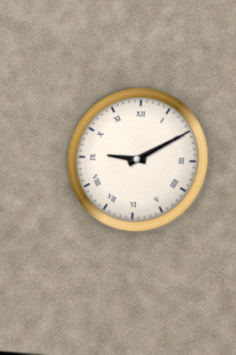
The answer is 9:10
